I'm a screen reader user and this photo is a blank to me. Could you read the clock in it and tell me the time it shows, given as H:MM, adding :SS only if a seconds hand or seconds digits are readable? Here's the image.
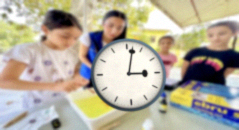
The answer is 3:02
